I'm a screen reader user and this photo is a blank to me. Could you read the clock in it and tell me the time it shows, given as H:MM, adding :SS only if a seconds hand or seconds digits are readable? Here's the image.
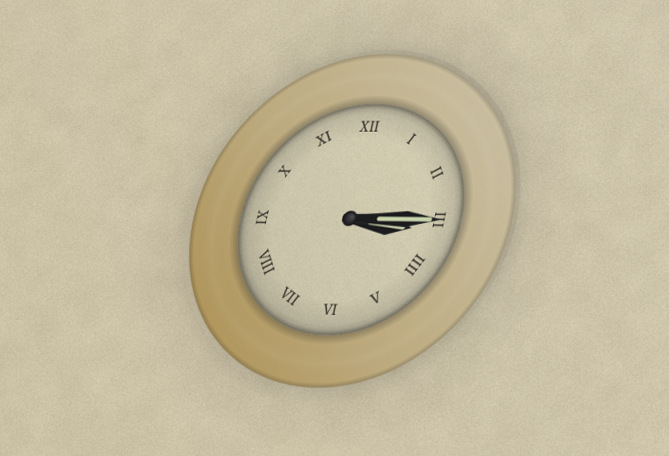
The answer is 3:15
